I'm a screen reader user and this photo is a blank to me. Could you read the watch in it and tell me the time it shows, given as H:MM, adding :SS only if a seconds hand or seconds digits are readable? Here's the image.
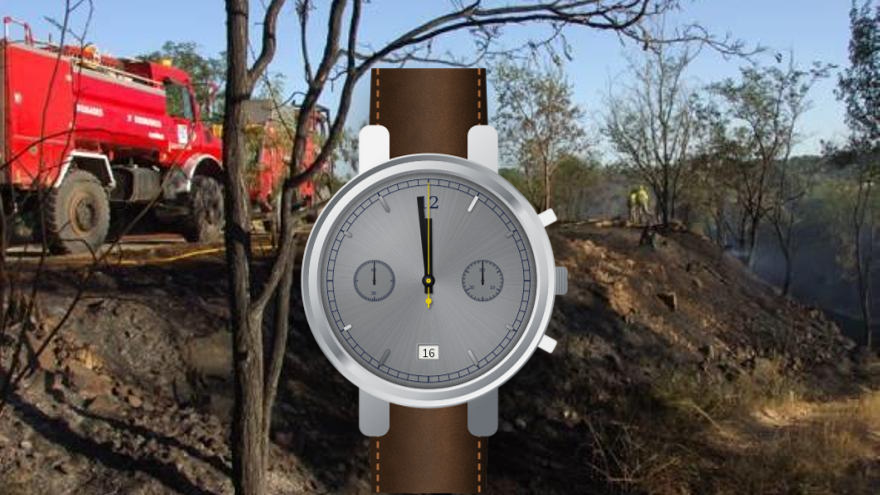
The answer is 11:59
